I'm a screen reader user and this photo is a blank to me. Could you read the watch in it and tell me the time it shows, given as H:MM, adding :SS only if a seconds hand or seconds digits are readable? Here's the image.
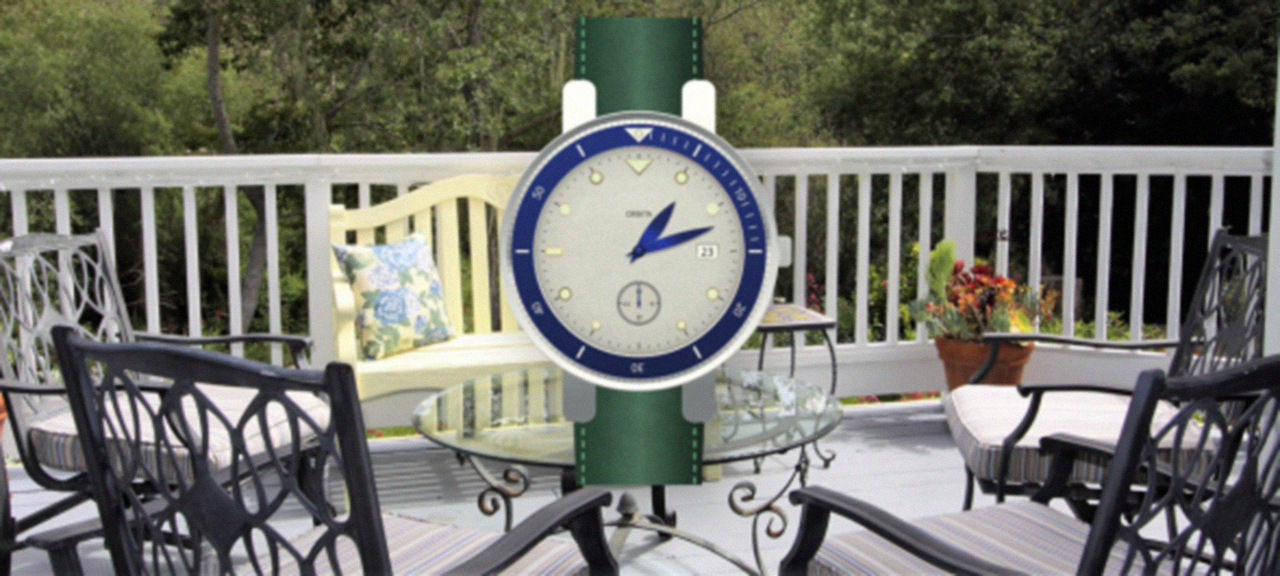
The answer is 1:12
